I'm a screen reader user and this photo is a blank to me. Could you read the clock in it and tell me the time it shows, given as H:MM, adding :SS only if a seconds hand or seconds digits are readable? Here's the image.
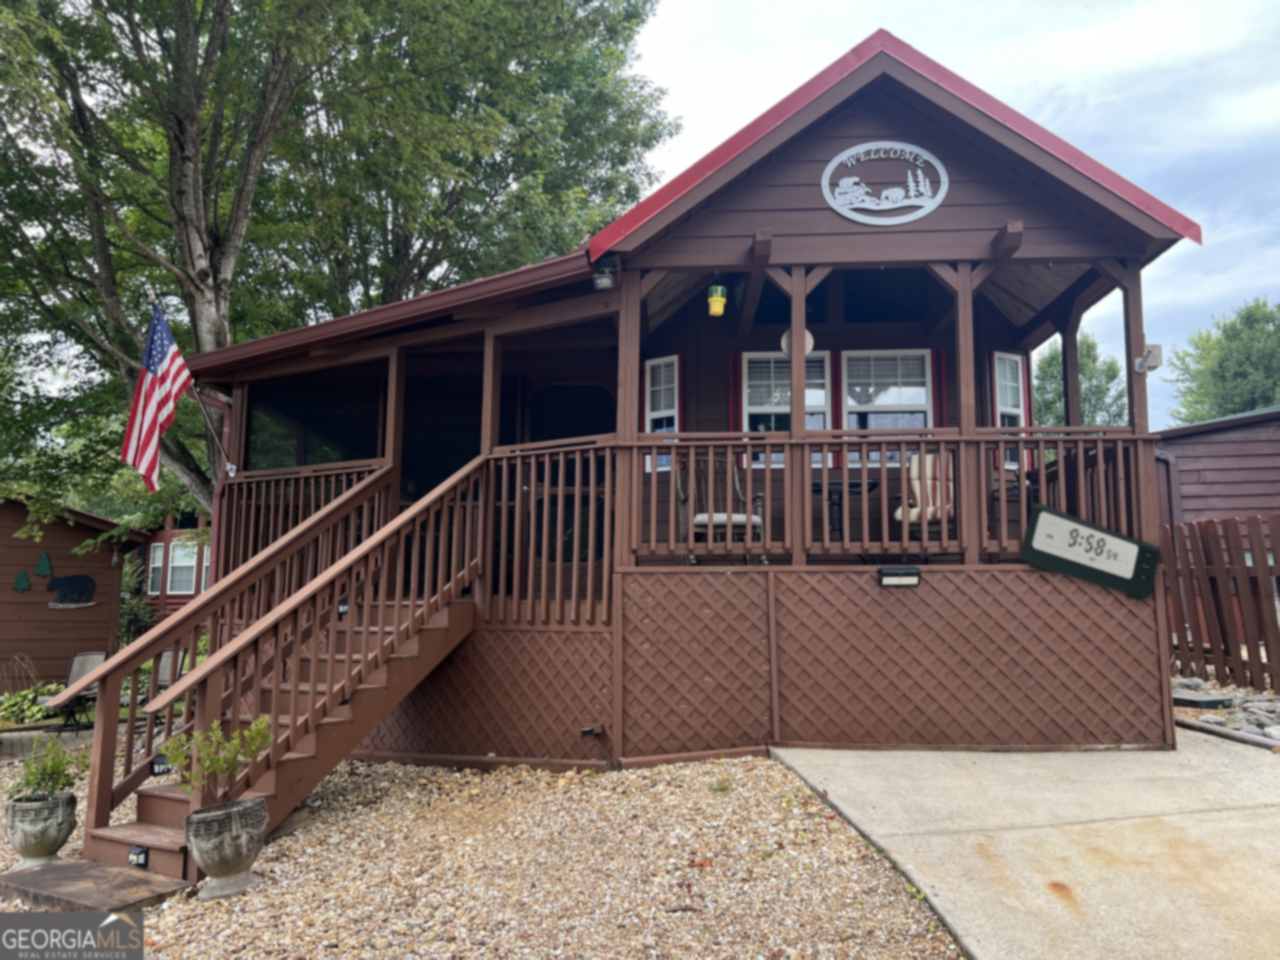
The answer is 9:58
